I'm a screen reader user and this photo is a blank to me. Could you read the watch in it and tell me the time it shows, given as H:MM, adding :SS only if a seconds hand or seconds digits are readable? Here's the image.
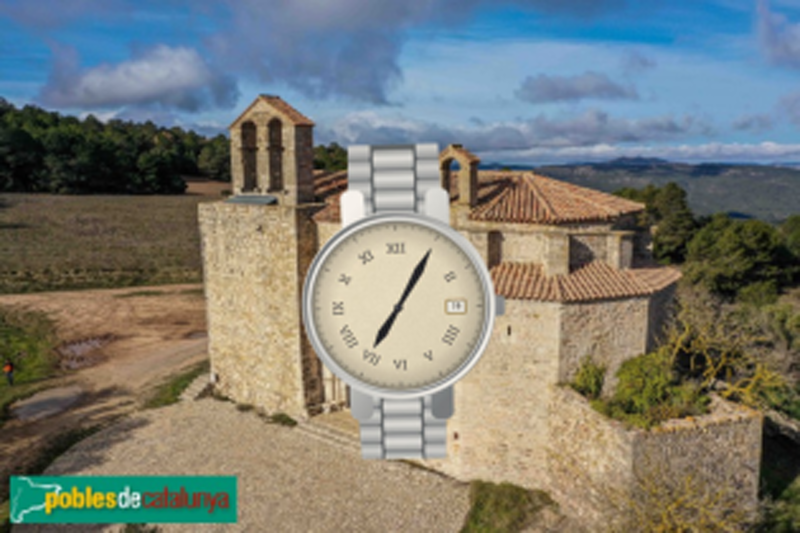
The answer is 7:05
